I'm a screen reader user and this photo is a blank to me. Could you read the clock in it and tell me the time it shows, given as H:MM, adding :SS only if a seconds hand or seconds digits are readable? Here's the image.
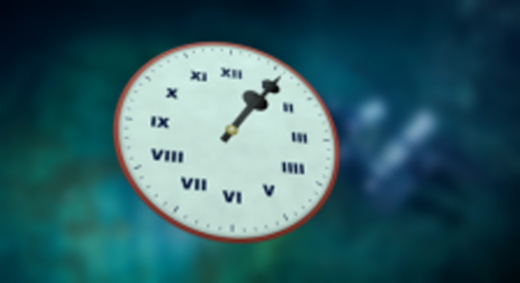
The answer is 1:06
